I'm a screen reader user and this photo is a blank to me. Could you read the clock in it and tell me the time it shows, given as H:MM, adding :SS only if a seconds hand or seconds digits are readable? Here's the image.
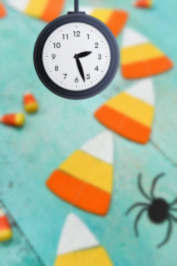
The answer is 2:27
